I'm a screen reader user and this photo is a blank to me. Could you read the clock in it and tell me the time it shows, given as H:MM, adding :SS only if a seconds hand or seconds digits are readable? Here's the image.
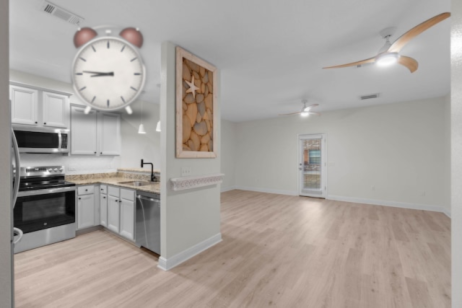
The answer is 8:46
